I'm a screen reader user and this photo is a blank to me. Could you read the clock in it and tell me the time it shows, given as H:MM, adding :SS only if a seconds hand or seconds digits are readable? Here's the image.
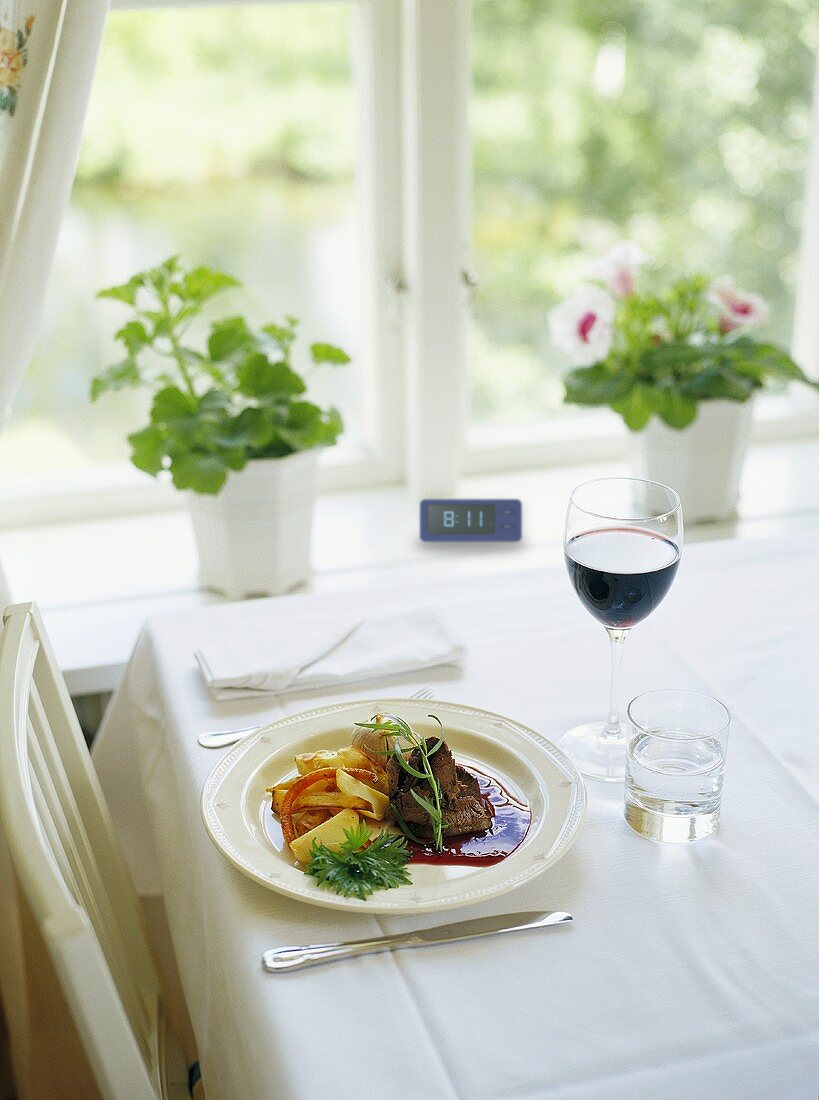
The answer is 8:11
